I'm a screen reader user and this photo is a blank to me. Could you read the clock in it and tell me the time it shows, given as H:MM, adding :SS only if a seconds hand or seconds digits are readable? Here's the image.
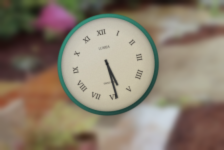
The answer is 5:29
